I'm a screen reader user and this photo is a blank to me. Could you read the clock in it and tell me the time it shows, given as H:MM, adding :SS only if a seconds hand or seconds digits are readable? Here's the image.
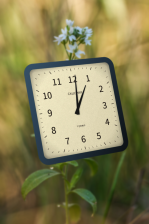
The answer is 1:01
